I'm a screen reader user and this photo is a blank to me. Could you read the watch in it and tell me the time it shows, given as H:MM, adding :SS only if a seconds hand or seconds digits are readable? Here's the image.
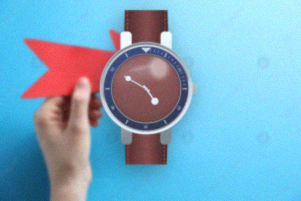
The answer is 4:50
